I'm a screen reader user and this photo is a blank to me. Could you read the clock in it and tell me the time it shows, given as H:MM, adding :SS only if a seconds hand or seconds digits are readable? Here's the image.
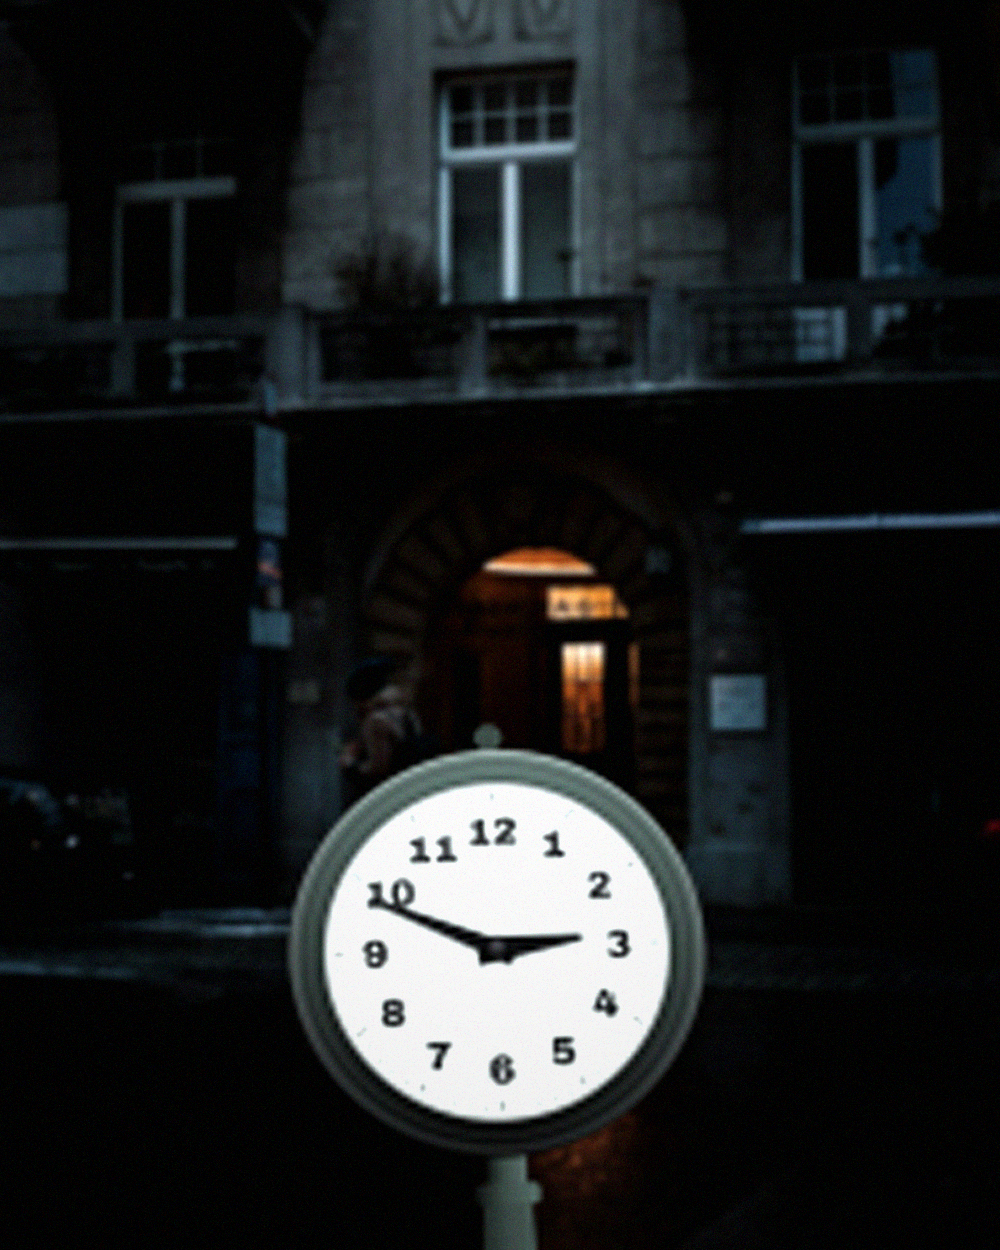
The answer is 2:49
